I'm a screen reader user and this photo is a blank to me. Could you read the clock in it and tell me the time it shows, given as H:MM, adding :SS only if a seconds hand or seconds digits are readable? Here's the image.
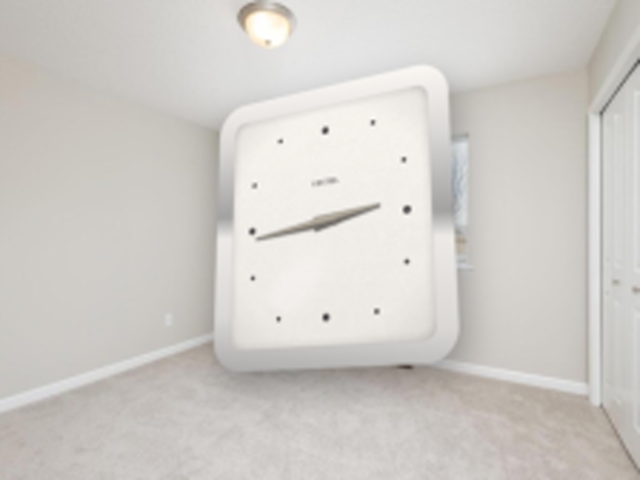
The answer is 2:44
